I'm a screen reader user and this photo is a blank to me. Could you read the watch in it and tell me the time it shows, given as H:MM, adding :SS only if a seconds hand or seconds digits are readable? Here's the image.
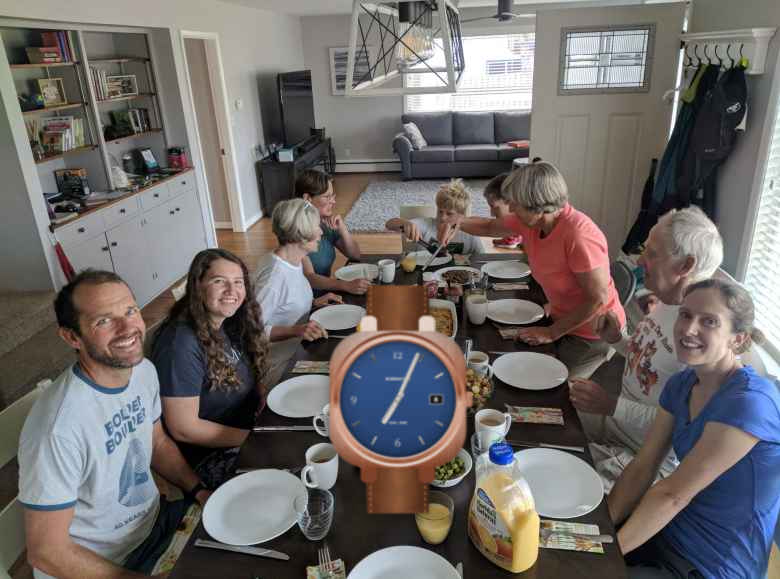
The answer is 7:04
